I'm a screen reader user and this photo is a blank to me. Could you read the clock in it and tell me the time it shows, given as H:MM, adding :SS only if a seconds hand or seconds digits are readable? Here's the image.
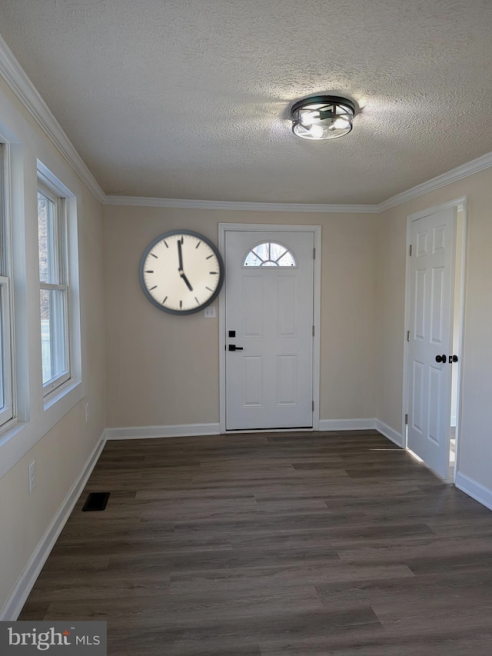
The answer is 4:59
